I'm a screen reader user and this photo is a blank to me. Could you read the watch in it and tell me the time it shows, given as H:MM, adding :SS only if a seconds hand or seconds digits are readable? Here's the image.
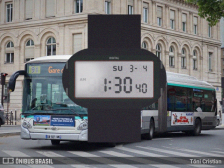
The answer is 1:30:40
